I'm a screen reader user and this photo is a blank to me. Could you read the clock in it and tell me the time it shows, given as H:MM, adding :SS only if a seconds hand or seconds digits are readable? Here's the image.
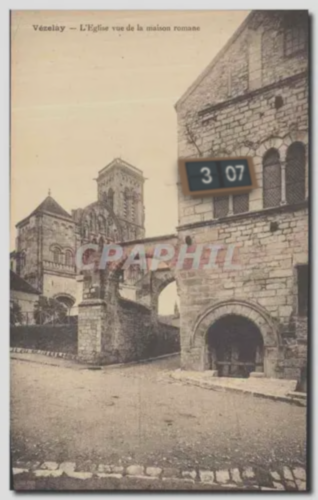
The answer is 3:07
